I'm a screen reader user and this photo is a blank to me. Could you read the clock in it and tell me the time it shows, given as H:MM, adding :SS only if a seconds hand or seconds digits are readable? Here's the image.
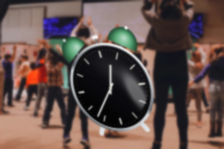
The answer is 12:37
